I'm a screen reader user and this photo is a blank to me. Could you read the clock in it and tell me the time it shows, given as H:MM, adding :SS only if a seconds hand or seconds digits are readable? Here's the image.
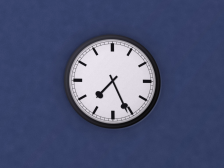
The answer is 7:26
